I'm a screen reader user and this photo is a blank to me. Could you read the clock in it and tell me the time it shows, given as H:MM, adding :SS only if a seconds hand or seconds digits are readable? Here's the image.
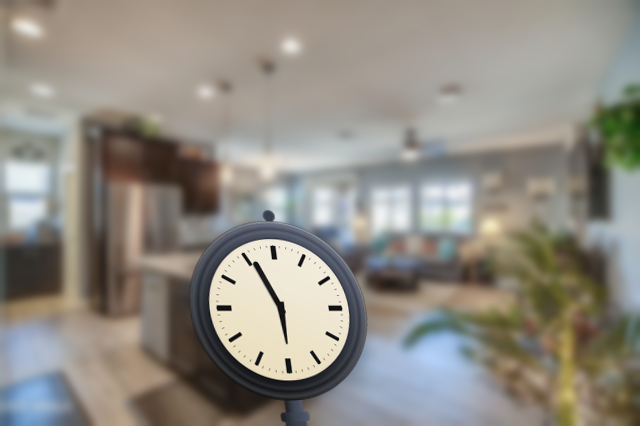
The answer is 5:56
